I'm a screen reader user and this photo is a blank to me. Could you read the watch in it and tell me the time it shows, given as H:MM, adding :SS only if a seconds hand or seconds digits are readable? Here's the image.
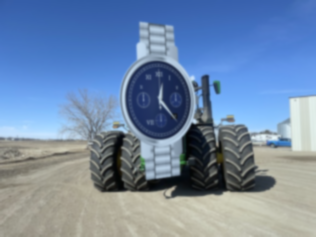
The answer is 12:23
